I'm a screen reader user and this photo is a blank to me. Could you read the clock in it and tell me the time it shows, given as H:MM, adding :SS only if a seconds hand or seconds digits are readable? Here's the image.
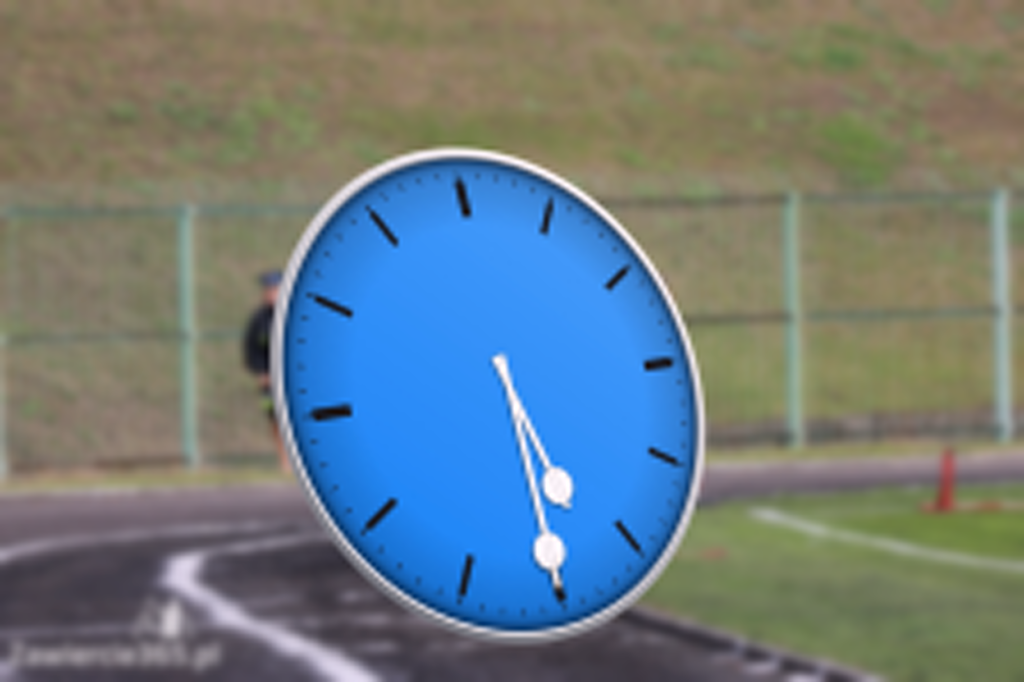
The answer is 5:30
